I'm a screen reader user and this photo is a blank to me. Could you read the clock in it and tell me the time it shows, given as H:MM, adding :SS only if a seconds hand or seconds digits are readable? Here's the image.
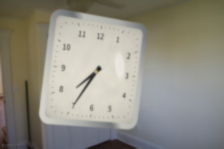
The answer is 7:35
